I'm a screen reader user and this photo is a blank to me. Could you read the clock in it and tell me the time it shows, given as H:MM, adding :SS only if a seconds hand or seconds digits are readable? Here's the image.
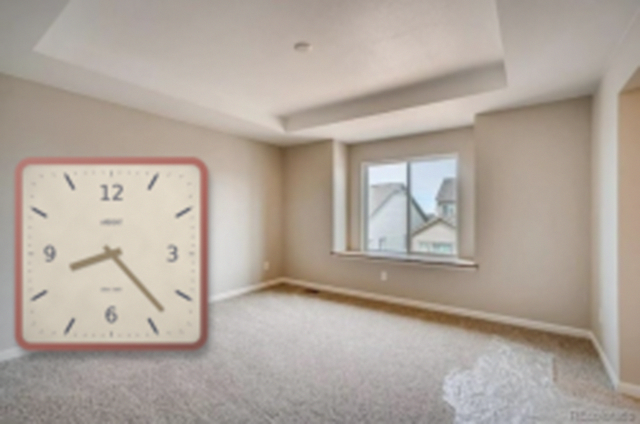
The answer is 8:23
